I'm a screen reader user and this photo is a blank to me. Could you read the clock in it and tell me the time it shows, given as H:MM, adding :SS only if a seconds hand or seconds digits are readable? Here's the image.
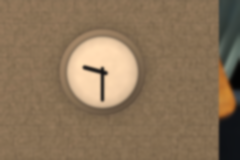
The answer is 9:30
